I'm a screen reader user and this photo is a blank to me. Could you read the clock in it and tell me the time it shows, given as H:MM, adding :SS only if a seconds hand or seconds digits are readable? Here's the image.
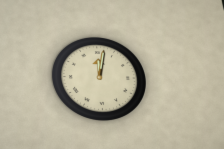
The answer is 12:02
